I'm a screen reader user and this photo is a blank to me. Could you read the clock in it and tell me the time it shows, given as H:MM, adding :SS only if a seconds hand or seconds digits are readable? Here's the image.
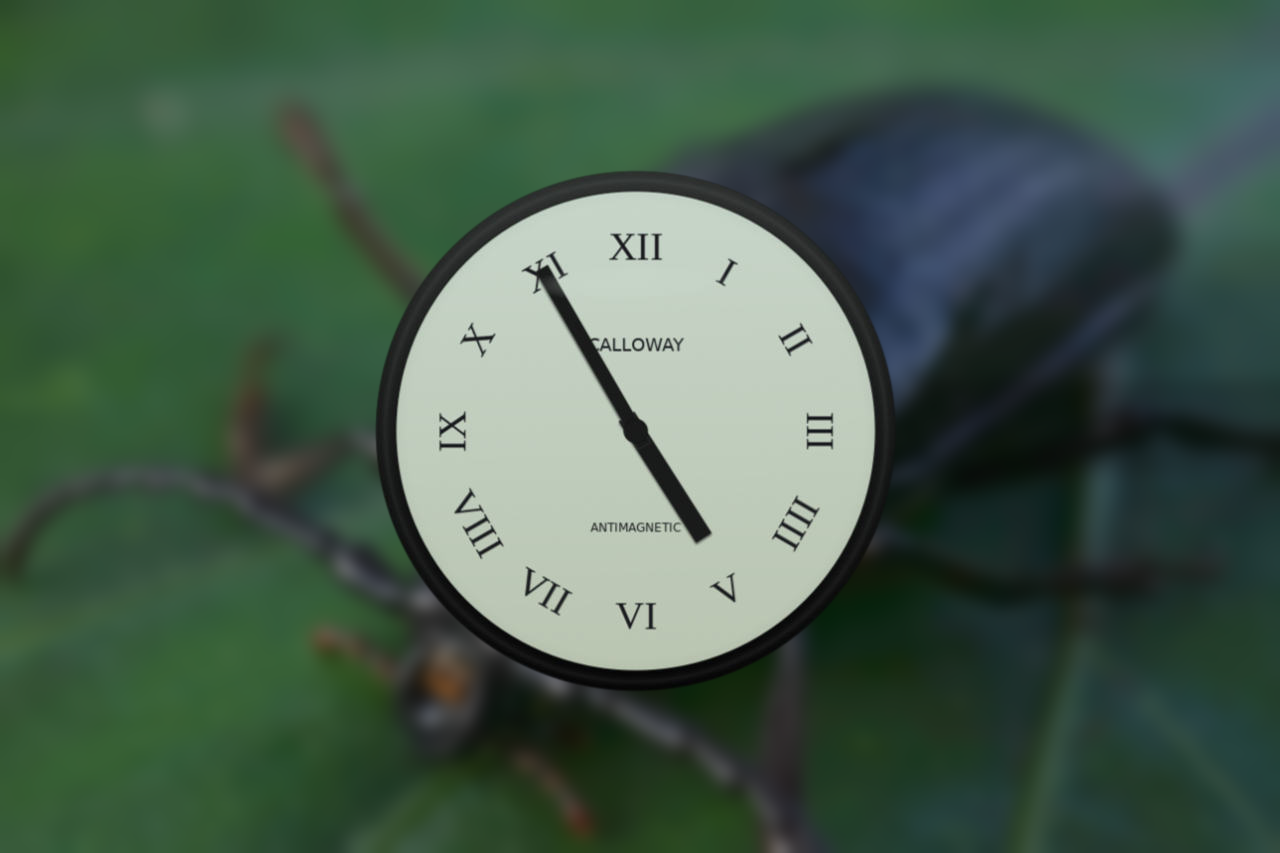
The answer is 4:55
